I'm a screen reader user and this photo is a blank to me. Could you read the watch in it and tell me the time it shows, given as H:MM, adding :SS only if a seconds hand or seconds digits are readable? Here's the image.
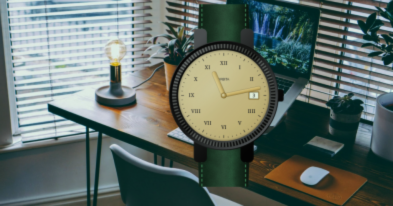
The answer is 11:13
